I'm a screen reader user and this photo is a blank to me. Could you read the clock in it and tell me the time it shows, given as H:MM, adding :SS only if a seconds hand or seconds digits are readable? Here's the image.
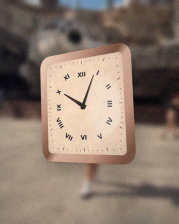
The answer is 10:04
